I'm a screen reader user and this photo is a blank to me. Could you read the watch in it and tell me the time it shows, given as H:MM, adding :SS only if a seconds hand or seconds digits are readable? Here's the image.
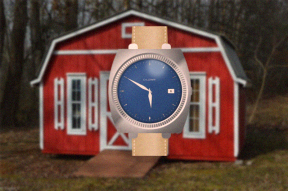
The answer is 5:50
